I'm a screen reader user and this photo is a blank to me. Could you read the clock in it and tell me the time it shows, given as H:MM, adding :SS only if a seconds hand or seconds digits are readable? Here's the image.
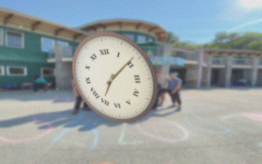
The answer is 7:09
